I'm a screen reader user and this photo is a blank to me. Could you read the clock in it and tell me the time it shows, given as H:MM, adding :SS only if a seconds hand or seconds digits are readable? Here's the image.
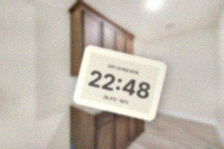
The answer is 22:48
